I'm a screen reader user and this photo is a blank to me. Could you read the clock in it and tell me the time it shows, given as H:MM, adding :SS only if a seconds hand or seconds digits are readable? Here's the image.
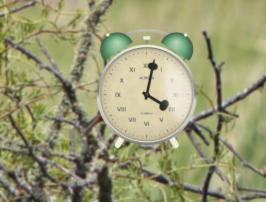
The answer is 4:02
